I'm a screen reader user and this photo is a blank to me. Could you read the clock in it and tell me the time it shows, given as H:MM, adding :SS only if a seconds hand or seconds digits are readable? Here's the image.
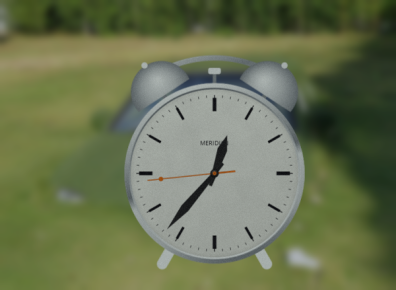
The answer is 12:36:44
